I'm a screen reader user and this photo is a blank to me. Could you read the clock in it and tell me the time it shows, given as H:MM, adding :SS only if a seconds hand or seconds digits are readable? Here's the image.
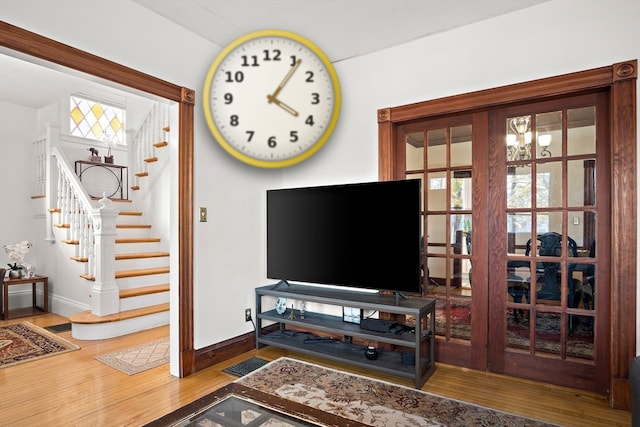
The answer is 4:06
